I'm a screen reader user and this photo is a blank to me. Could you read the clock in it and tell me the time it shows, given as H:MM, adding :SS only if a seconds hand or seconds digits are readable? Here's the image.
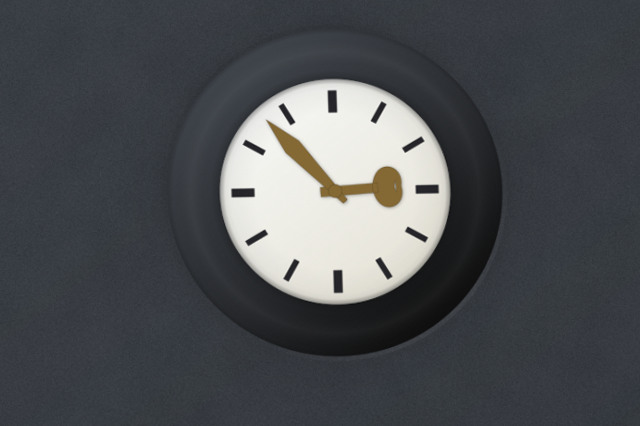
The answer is 2:53
